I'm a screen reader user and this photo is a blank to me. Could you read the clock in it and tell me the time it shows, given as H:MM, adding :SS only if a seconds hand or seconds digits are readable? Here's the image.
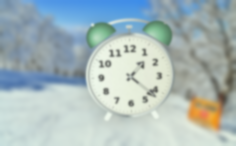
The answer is 1:22
